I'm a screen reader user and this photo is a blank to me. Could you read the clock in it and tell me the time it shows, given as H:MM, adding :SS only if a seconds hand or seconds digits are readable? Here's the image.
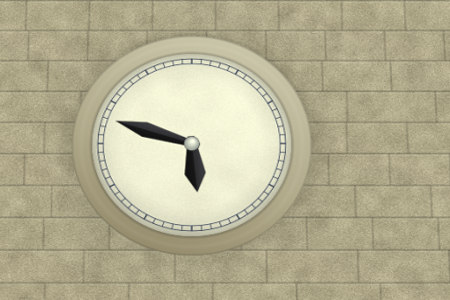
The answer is 5:48
